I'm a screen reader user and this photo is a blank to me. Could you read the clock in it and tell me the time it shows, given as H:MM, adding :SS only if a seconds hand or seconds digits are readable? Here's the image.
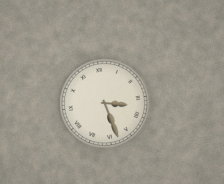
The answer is 3:28
